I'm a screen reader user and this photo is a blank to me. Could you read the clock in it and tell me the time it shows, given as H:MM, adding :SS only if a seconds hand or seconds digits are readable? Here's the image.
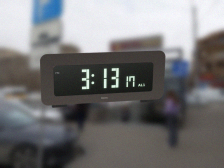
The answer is 3:13:17
